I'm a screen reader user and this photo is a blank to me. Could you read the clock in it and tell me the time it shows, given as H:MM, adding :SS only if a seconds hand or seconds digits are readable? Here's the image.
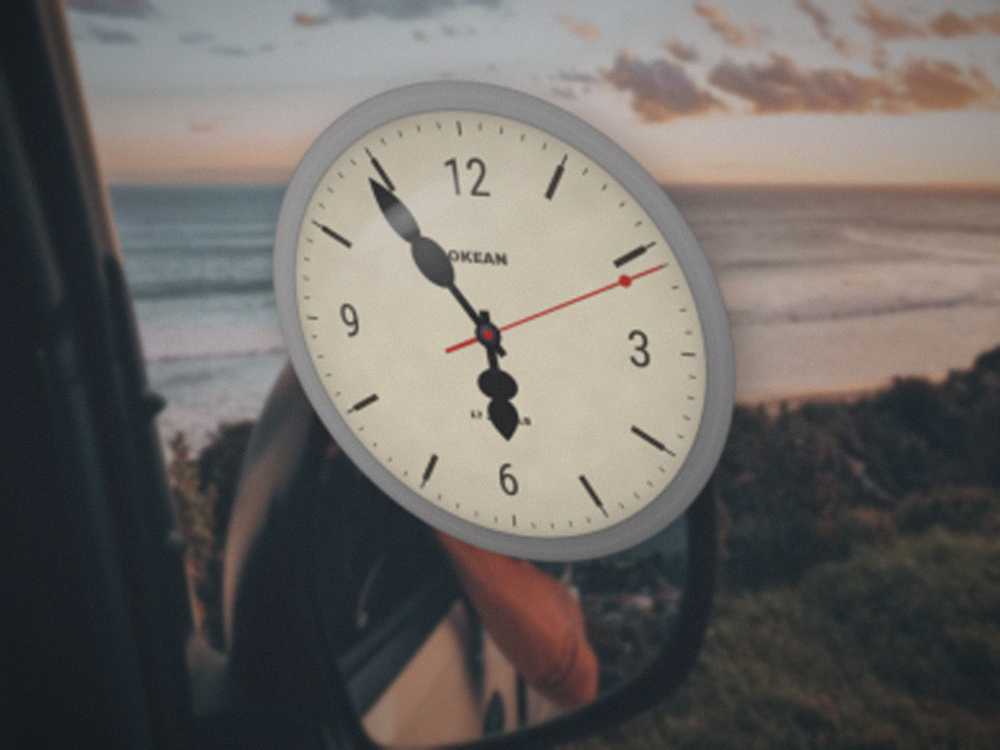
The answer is 5:54:11
